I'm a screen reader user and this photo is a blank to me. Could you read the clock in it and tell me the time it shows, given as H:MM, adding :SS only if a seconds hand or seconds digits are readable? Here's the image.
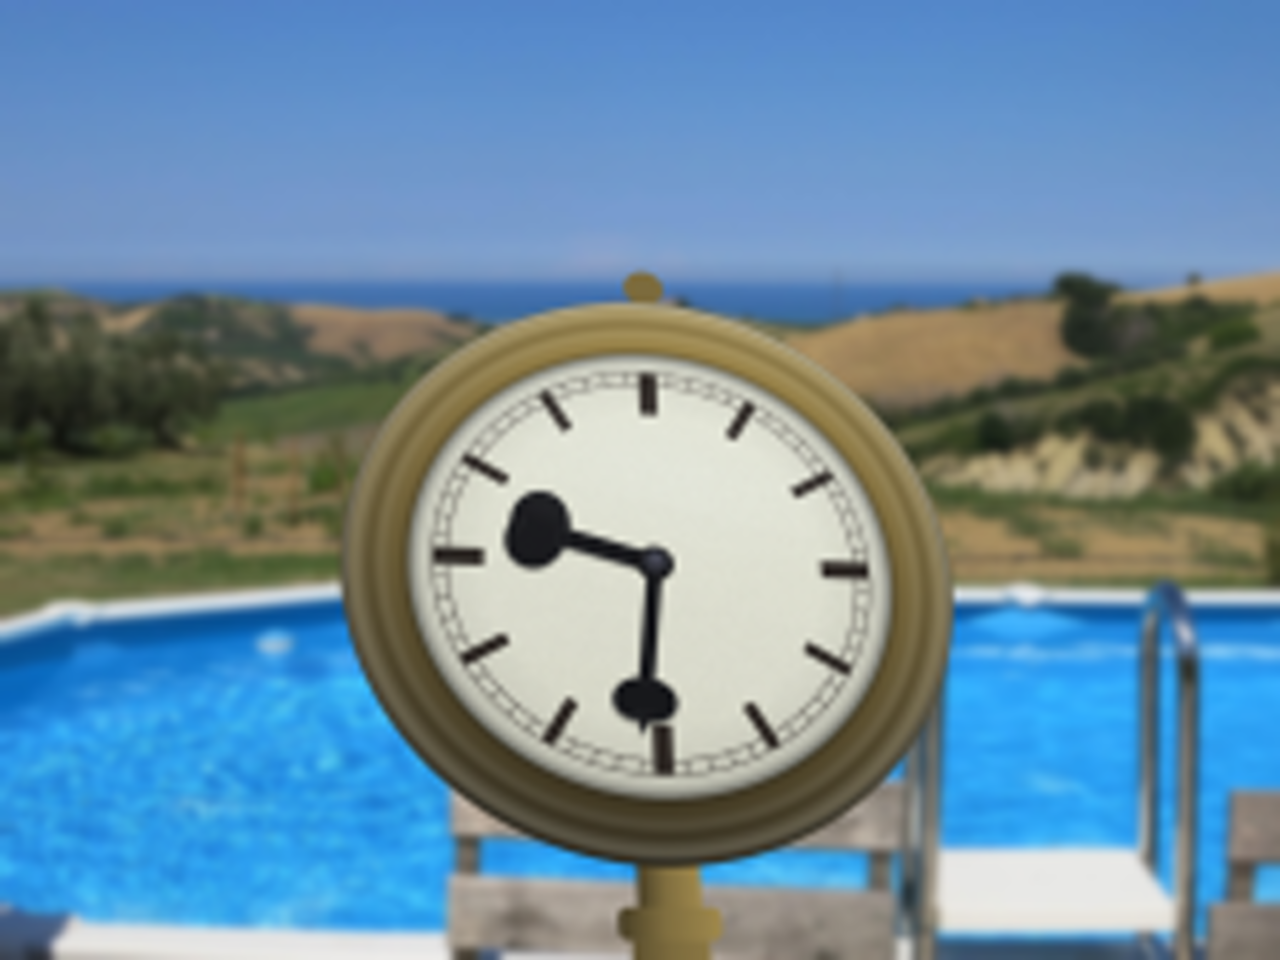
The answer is 9:31
